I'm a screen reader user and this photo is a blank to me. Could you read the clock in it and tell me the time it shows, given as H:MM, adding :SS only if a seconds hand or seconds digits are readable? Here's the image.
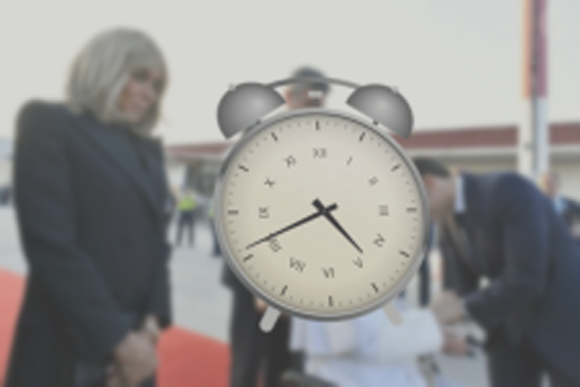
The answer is 4:41
